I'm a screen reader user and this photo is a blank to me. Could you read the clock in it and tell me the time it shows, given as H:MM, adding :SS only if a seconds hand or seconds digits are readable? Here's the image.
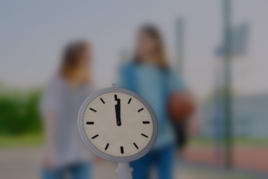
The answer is 12:01
